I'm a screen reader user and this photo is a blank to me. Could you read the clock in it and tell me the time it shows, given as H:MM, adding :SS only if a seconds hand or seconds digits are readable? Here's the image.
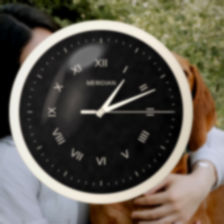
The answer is 1:11:15
